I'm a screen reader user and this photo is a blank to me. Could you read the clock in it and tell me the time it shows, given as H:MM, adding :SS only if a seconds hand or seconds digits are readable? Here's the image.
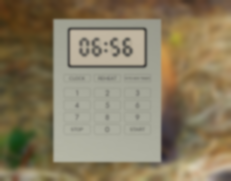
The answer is 6:56
